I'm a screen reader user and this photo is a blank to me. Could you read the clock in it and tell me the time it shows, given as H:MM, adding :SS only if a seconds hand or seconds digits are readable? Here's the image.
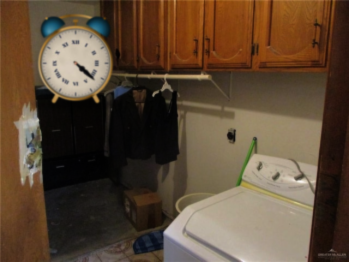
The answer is 4:22
